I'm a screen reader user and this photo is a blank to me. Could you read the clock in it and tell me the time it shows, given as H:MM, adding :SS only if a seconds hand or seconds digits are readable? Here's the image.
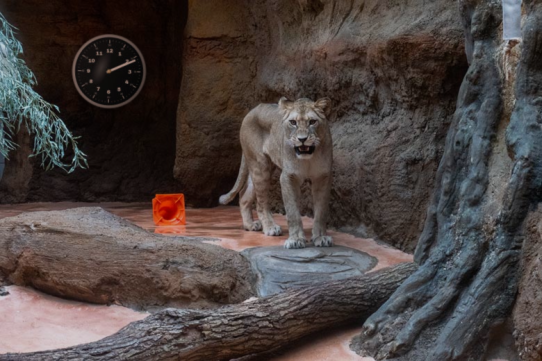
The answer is 2:11
